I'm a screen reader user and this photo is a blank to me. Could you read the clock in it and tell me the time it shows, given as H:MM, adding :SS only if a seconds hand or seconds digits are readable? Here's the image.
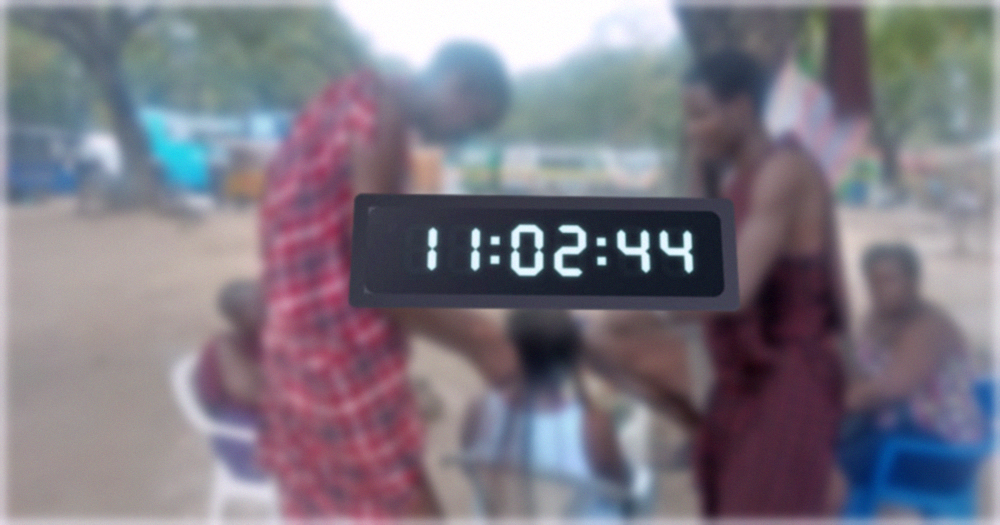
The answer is 11:02:44
